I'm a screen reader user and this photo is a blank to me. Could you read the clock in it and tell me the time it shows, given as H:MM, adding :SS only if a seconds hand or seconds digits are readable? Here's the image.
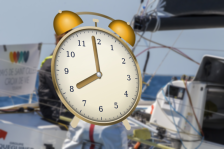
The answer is 7:59
